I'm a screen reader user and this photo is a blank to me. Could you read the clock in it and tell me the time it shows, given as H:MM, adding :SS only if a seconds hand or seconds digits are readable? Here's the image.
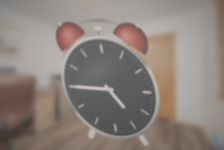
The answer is 4:45
